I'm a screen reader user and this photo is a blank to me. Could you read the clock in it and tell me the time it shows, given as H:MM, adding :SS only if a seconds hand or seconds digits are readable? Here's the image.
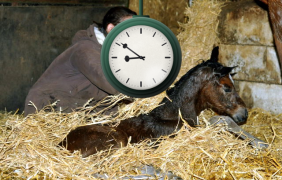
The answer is 8:51
